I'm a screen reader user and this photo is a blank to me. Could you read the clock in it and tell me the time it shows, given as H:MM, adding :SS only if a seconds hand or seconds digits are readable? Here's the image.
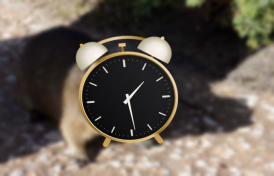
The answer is 1:29
